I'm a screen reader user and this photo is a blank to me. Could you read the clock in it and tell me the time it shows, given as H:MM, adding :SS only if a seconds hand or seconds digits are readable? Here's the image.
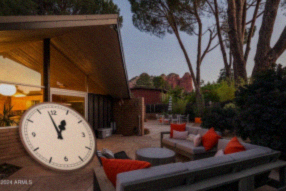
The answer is 12:58
